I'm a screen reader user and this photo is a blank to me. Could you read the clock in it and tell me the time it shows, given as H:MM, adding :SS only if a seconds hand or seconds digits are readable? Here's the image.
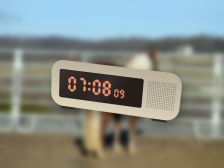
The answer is 7:08:09
